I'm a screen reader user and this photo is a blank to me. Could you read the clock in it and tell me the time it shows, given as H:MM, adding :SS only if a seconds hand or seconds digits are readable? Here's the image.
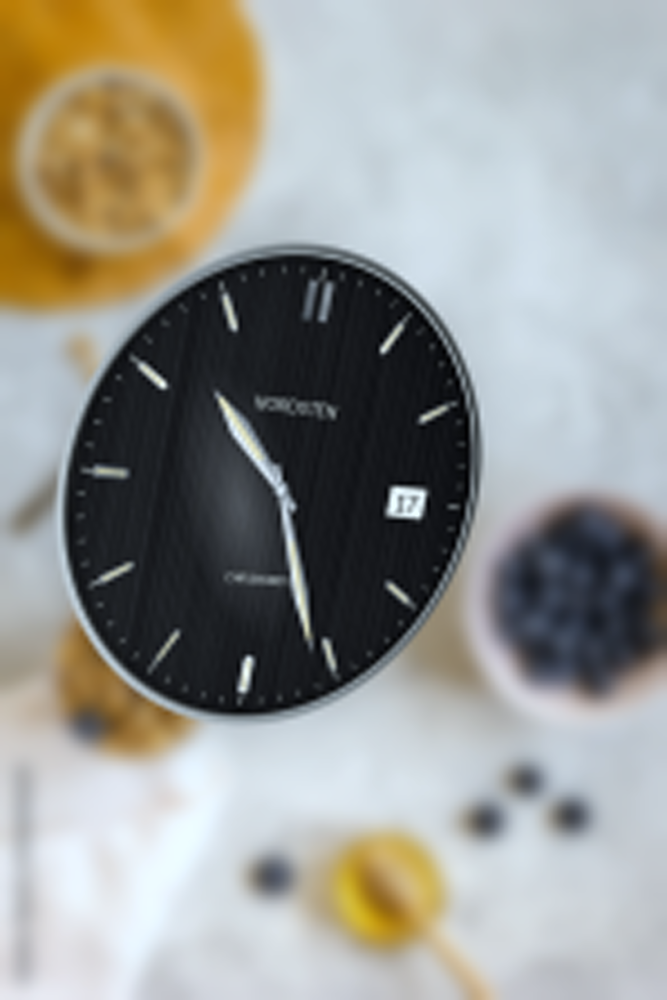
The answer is 10:26
